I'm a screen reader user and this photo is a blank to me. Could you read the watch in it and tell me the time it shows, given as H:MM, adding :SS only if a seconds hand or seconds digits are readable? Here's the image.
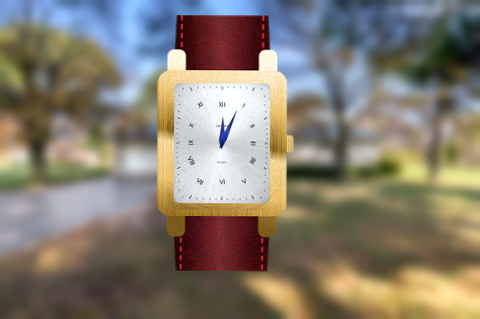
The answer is 12:04
